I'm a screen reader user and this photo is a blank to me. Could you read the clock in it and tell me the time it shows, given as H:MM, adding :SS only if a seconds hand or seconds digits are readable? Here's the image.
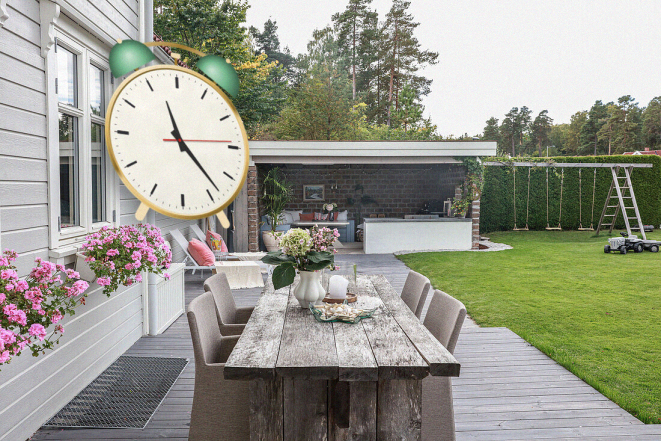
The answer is 11:23:14
